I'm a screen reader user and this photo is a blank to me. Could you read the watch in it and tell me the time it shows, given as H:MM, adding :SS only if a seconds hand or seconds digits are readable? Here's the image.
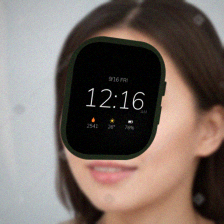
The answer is 12:16
